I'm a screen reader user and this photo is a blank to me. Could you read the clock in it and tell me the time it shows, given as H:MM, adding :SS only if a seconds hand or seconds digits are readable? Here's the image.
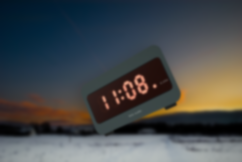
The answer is 11:08
